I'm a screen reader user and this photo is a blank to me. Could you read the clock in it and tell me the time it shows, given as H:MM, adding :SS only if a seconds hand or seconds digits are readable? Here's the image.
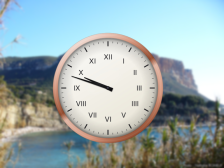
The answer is 9:48
